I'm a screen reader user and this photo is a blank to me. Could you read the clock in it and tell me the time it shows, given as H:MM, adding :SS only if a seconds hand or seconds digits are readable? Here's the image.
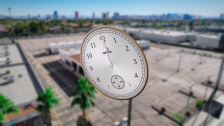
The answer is 12:00
